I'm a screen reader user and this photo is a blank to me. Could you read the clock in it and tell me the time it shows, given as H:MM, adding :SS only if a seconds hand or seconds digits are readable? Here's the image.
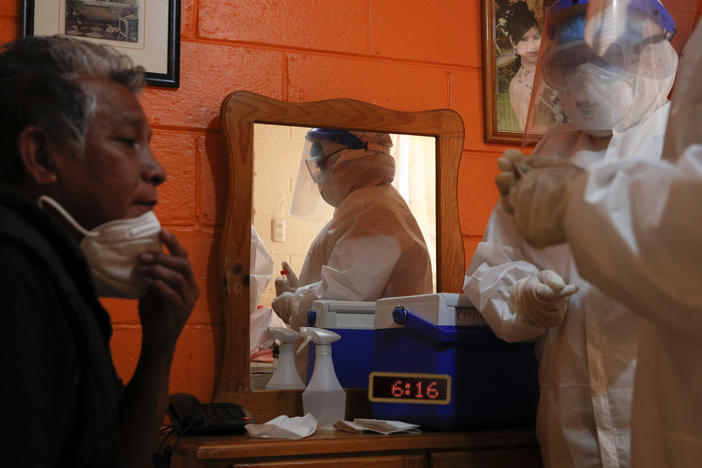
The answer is 6:16
